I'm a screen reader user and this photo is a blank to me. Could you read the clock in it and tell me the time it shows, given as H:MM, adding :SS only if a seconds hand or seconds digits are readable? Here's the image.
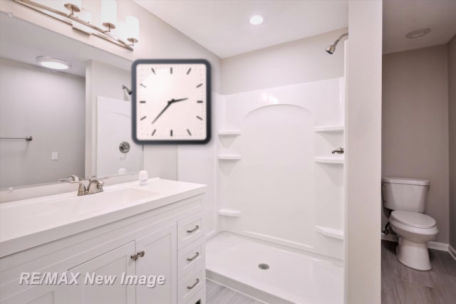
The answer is 2:37
